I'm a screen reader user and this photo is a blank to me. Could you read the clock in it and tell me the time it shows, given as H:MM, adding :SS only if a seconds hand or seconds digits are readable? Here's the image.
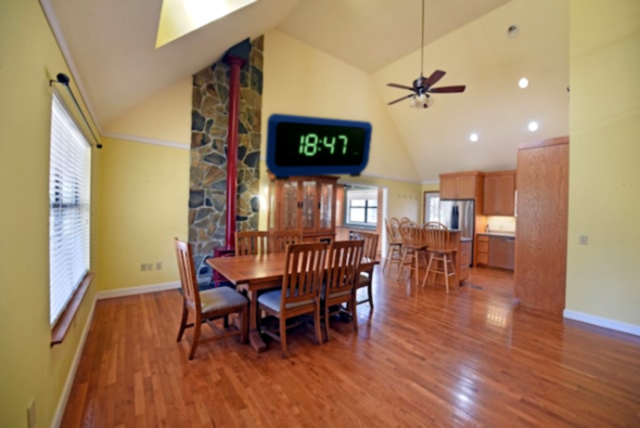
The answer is 18:47
